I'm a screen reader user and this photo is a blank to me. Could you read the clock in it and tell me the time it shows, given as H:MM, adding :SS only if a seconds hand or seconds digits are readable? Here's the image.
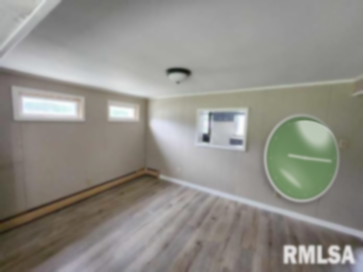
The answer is 9:16
